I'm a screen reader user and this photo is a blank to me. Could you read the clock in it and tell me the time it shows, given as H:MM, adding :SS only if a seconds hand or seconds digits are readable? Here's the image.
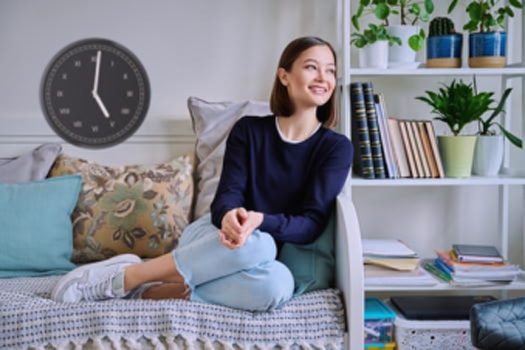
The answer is 5:01
